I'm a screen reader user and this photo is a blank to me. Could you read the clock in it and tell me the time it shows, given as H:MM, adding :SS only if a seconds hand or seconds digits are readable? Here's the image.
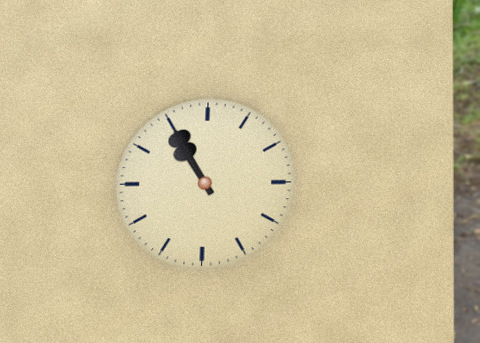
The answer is 10:55
